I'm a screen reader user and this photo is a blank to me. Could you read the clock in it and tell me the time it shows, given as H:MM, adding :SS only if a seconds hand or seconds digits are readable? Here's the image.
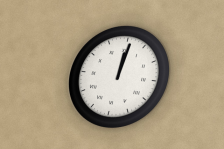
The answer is 12:01
